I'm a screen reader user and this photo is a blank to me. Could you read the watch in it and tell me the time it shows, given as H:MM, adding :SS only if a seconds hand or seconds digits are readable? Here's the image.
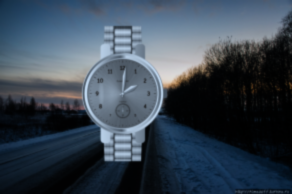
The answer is 2:01
